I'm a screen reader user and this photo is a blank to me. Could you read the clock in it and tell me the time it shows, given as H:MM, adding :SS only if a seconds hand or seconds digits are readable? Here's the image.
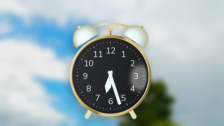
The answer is 6:27
